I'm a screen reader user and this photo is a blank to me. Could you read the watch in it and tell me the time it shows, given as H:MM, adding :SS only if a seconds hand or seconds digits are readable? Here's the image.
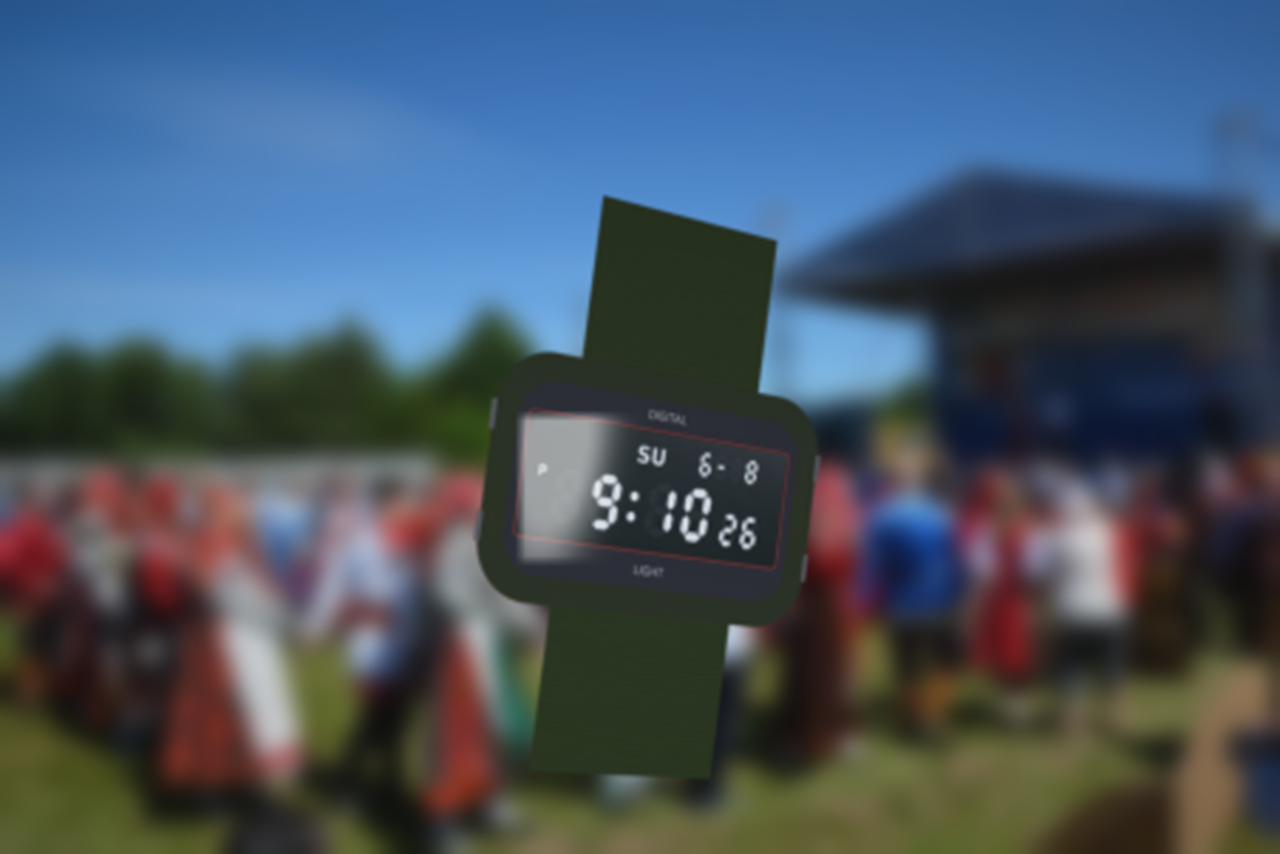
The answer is 9:10:26
